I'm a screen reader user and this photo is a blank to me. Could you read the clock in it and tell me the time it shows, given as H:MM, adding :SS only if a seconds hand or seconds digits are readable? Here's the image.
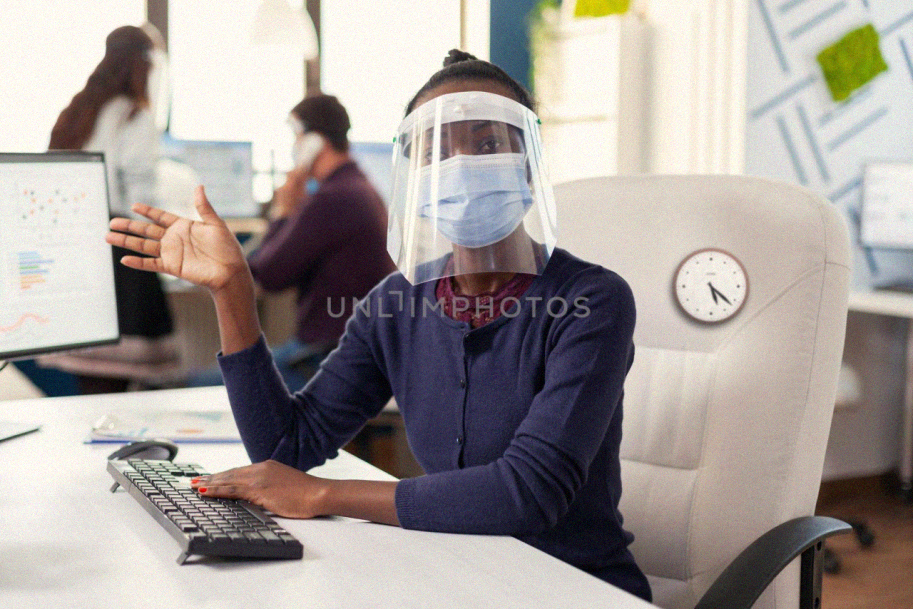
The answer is 5:22
